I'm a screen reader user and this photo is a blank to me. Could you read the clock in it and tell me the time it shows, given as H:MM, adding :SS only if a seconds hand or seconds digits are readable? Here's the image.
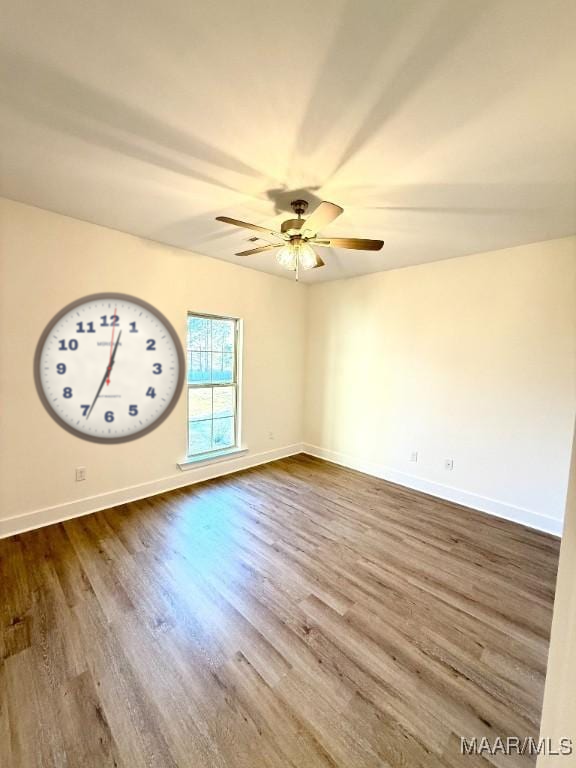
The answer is 12:34:01
